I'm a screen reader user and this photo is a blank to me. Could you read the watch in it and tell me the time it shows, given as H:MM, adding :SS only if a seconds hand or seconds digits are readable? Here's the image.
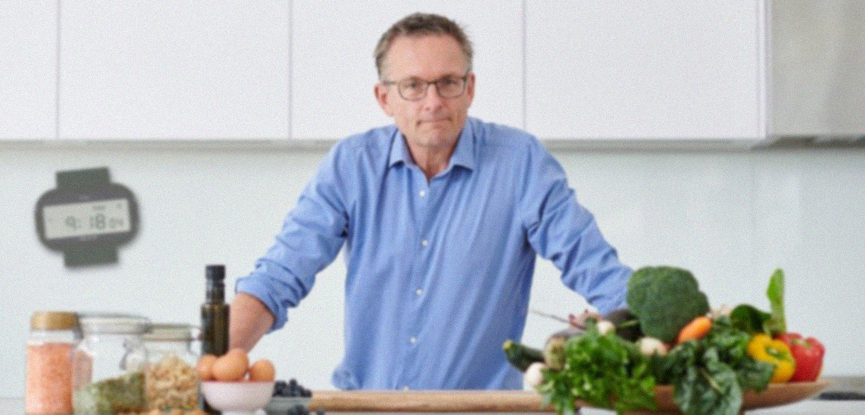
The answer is 9:18
